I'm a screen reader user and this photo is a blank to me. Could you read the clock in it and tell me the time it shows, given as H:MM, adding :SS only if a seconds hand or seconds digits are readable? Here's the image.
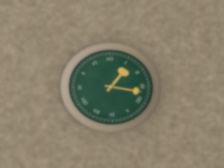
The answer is 1:17
